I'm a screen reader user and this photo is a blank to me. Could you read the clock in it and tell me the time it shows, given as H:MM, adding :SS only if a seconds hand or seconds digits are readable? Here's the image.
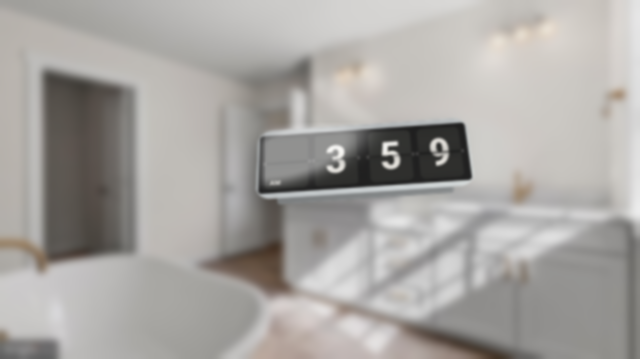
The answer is 3:59
